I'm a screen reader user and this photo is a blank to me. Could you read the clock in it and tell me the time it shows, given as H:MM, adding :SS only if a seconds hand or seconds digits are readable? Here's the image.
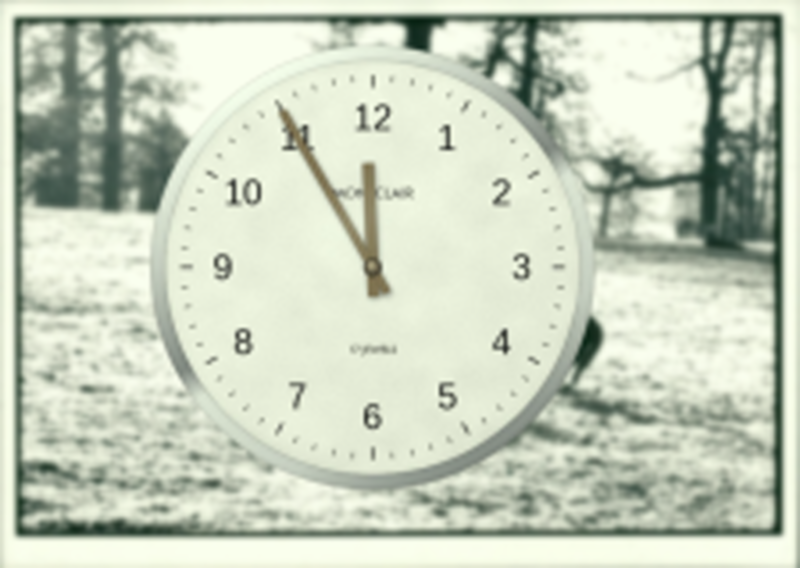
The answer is 11:55
